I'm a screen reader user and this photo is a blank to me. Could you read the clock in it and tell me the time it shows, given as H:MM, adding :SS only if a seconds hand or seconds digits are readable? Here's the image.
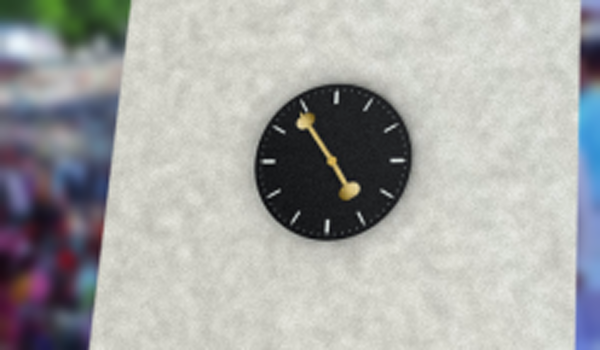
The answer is 4:54
